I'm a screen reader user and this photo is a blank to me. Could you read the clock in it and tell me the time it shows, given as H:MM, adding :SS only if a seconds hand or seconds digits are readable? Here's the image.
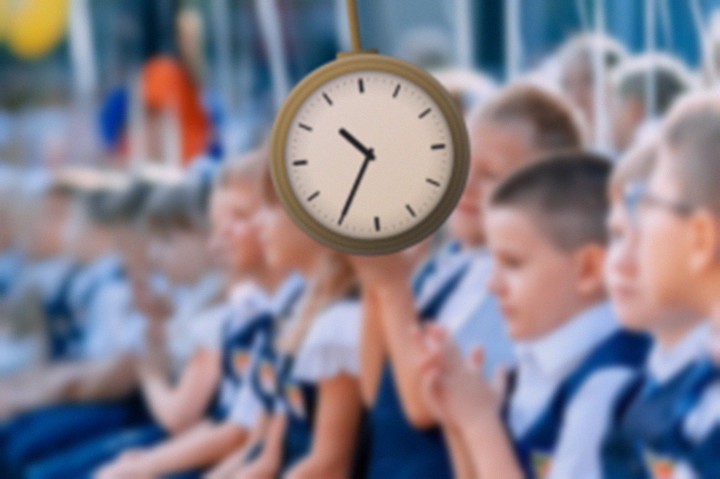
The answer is 10:35
